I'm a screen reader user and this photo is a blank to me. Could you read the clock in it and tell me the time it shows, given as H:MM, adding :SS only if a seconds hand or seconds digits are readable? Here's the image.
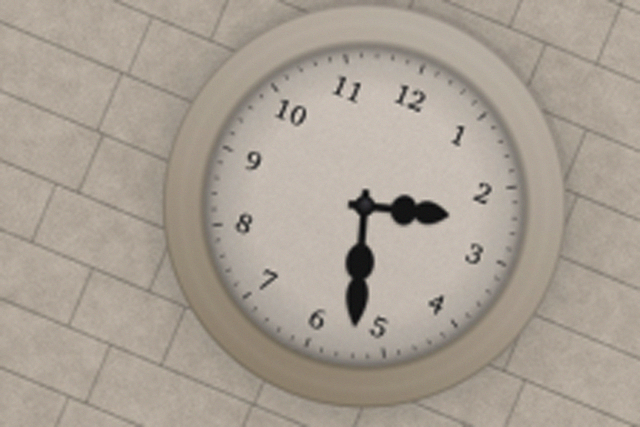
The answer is 2:27
